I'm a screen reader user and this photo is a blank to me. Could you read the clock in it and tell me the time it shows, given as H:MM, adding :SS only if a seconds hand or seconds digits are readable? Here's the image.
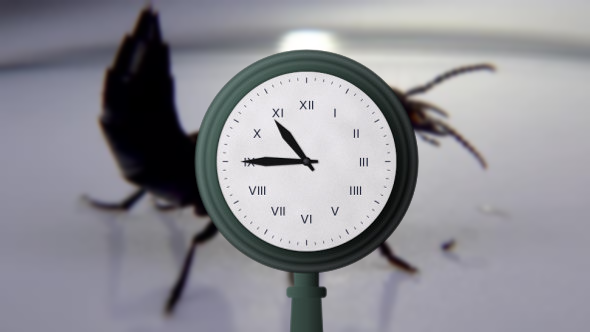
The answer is 10:45
